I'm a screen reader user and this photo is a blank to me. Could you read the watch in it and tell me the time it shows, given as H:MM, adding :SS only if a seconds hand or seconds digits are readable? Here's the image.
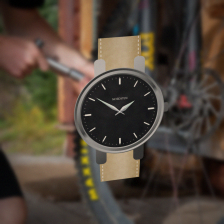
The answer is 1:51
